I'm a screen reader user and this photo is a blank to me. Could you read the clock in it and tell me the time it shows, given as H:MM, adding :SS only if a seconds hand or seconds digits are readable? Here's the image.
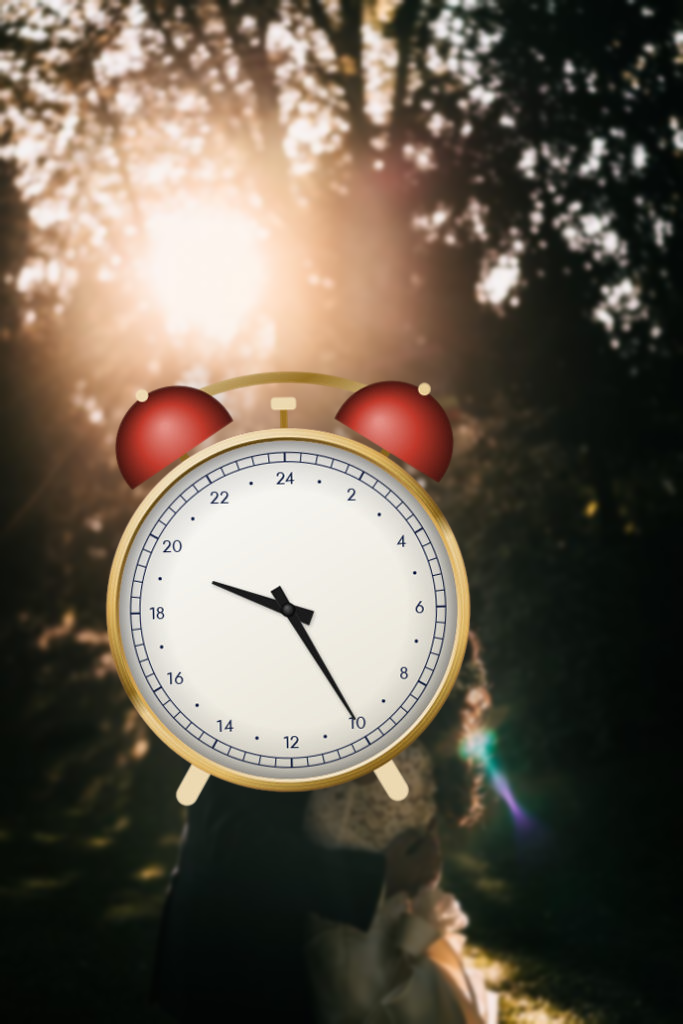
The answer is 19:25
